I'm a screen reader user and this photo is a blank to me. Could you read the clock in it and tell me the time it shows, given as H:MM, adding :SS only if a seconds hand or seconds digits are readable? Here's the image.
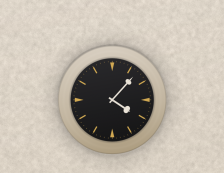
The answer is 4:07
